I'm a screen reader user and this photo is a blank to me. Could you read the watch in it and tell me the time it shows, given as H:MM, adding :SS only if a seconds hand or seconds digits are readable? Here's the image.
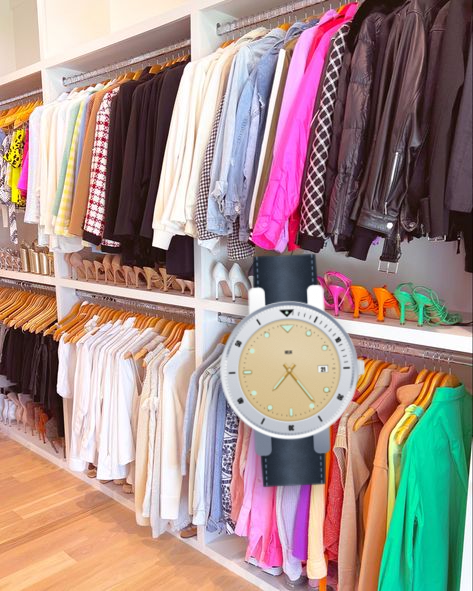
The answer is 7:24
